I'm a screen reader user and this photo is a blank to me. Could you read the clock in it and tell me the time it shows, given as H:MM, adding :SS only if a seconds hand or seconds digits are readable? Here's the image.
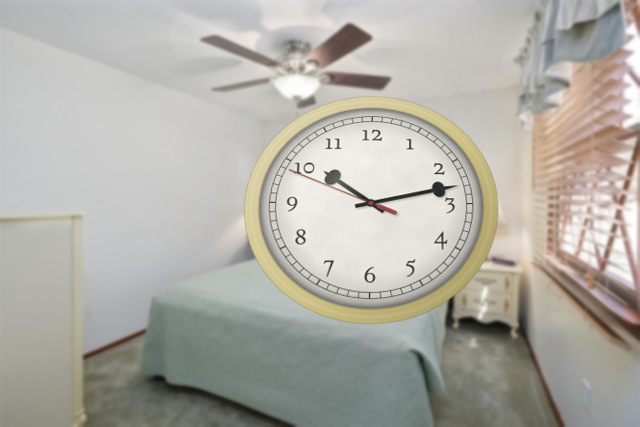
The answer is 10:12:49
